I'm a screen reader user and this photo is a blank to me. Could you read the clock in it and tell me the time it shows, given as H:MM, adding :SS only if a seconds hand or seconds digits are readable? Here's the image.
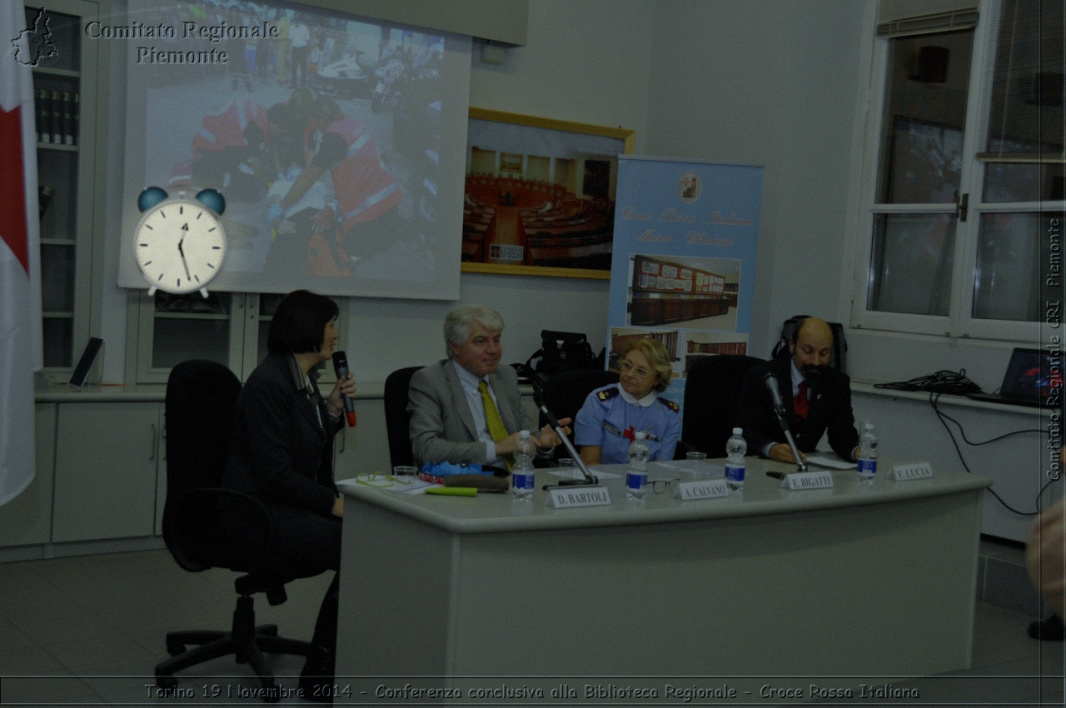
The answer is 12:27
